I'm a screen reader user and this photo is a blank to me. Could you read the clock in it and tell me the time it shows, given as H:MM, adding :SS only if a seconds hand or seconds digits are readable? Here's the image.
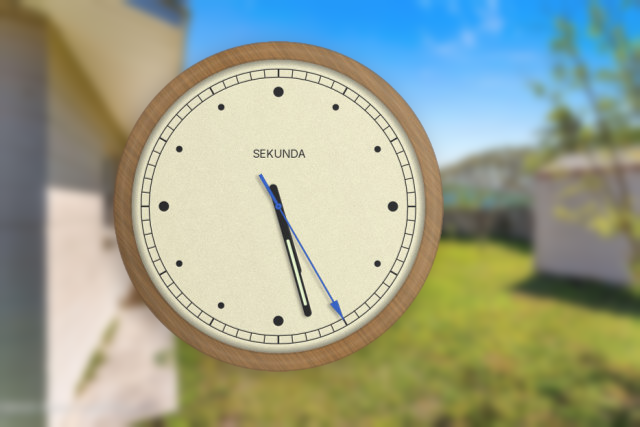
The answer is 5:27:25
